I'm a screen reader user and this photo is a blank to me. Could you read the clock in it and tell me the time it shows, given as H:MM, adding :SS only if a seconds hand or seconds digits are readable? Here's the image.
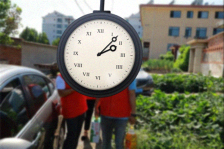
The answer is 2:07
